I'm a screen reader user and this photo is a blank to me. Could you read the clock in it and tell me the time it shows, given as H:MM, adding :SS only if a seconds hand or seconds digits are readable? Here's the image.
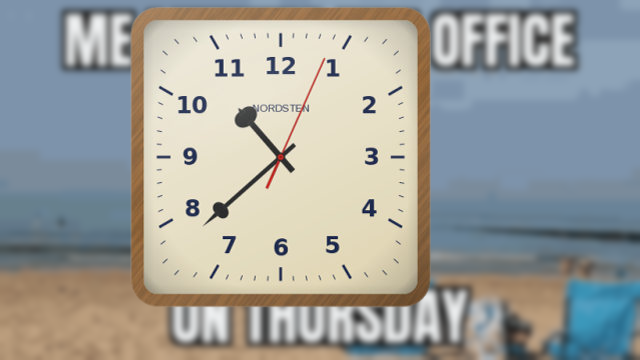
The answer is 10:38:04
